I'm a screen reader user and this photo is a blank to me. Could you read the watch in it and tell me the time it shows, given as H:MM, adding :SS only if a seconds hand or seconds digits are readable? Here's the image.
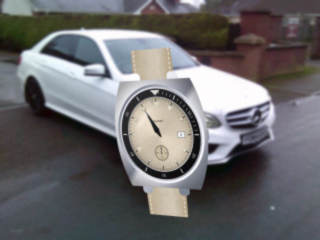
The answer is 10:55
